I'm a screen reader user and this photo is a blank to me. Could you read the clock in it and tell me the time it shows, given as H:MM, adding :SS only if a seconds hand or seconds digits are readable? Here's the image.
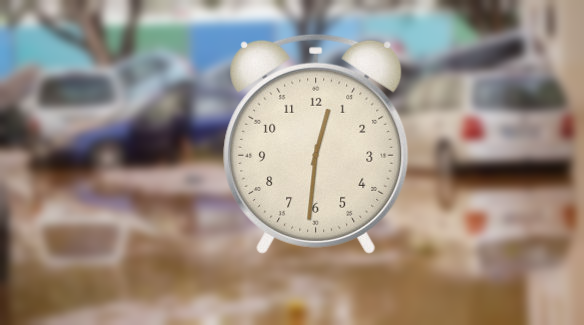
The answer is 12:31
